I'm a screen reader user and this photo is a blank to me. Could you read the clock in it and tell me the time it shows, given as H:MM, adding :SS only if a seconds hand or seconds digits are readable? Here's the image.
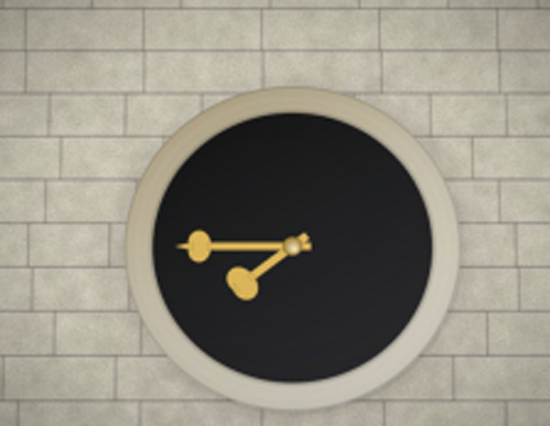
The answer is 7:45
